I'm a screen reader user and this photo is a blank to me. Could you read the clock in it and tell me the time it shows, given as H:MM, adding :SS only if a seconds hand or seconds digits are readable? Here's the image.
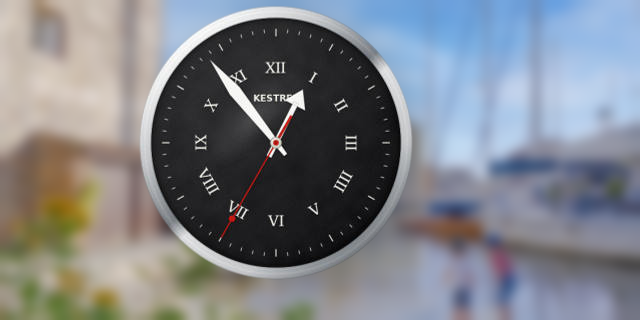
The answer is 12:53:35
